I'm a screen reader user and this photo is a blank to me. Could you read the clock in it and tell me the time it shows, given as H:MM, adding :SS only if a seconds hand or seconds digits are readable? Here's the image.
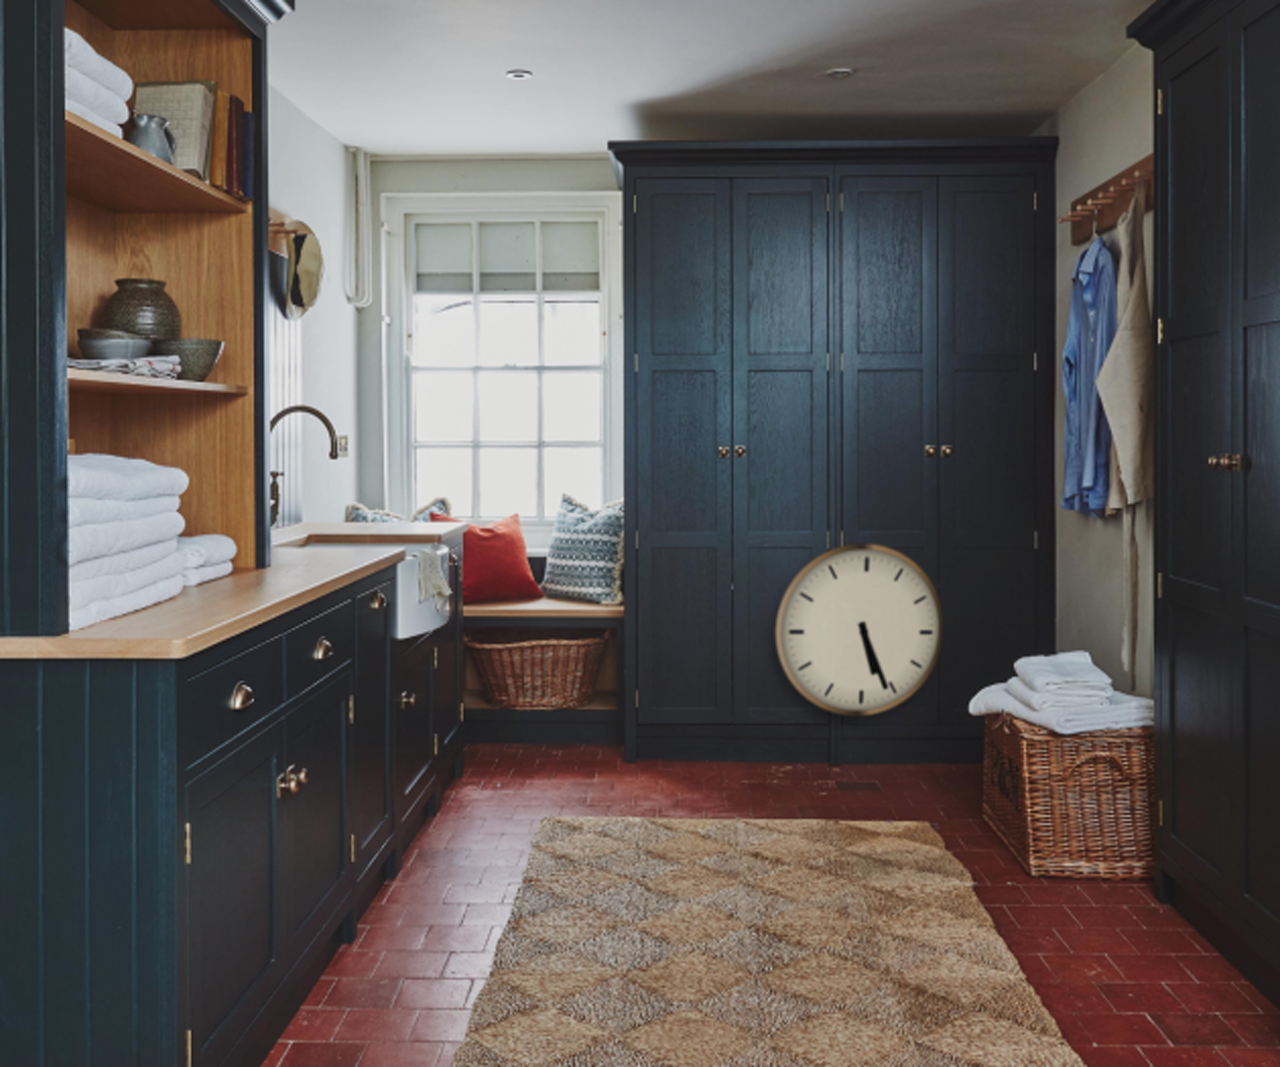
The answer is 5:26
